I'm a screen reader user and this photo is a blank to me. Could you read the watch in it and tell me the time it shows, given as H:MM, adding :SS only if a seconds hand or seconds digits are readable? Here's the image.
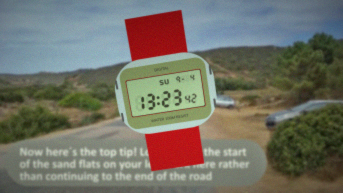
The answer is 13:23:42
